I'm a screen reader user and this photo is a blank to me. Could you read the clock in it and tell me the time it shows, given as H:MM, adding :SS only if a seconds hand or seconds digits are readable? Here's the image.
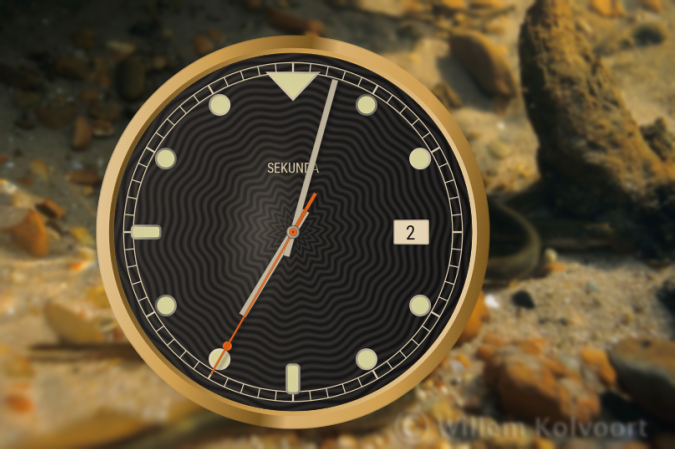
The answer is 7:02:35
